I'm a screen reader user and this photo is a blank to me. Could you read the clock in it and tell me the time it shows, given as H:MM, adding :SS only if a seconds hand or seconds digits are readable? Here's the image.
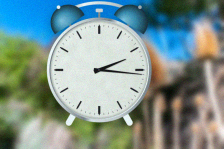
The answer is 2:16
